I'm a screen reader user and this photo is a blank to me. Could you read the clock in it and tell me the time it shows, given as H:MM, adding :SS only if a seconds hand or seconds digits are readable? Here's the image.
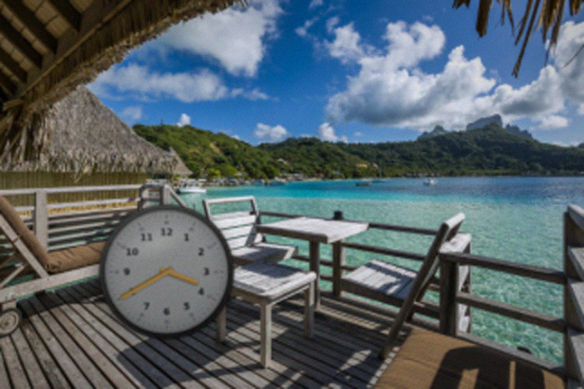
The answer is 3:40
